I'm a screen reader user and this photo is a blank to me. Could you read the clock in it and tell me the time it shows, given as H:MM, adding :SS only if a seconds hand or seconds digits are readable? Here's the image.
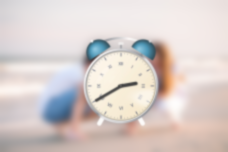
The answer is 2:40
